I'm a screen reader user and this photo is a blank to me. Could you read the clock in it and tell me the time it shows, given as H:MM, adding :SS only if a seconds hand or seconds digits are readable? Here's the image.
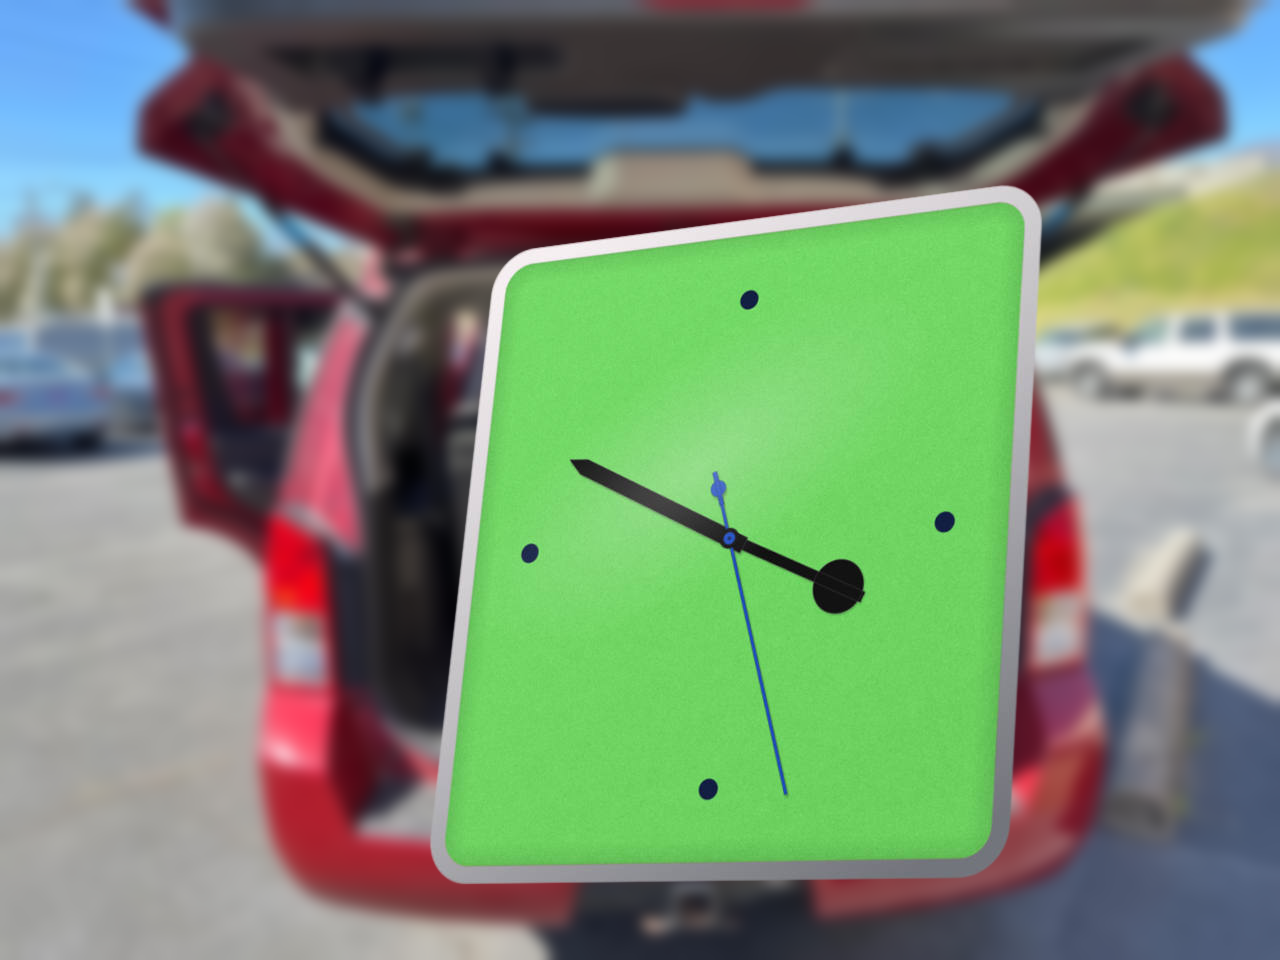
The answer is 3:49:27
